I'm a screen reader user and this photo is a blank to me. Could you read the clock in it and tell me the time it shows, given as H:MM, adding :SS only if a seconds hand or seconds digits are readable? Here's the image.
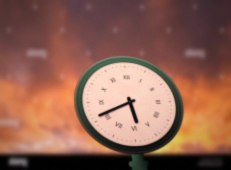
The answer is 5:41
